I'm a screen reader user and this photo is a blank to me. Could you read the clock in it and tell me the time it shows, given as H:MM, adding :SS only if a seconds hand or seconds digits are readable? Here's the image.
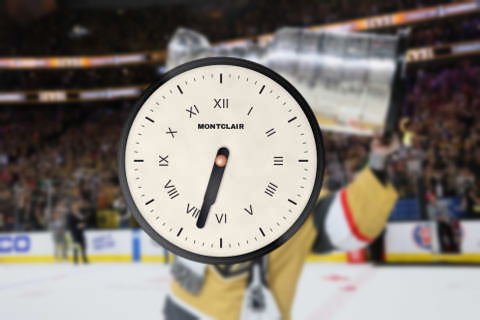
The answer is 6:33
